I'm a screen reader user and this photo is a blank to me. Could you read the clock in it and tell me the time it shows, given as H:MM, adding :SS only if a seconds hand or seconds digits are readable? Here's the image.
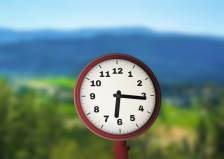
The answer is 6:16
